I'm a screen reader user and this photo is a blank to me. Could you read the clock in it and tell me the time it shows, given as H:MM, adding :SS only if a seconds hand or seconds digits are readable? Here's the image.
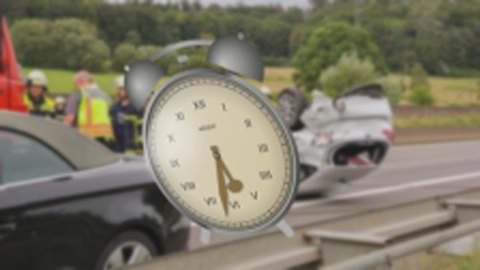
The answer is 5:32
